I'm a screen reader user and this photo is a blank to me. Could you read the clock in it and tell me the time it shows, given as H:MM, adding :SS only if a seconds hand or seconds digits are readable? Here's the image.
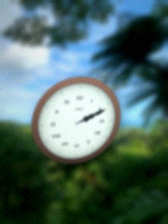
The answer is 2:11
